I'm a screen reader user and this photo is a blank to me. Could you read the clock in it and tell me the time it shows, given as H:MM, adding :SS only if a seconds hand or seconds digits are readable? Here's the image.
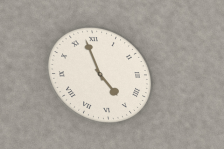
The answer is 4:58
